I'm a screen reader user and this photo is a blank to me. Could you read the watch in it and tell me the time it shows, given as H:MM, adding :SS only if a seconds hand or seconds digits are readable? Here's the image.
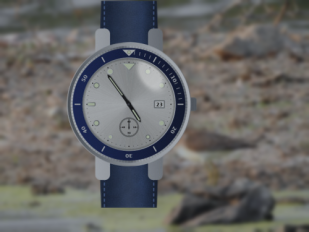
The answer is 4:54
